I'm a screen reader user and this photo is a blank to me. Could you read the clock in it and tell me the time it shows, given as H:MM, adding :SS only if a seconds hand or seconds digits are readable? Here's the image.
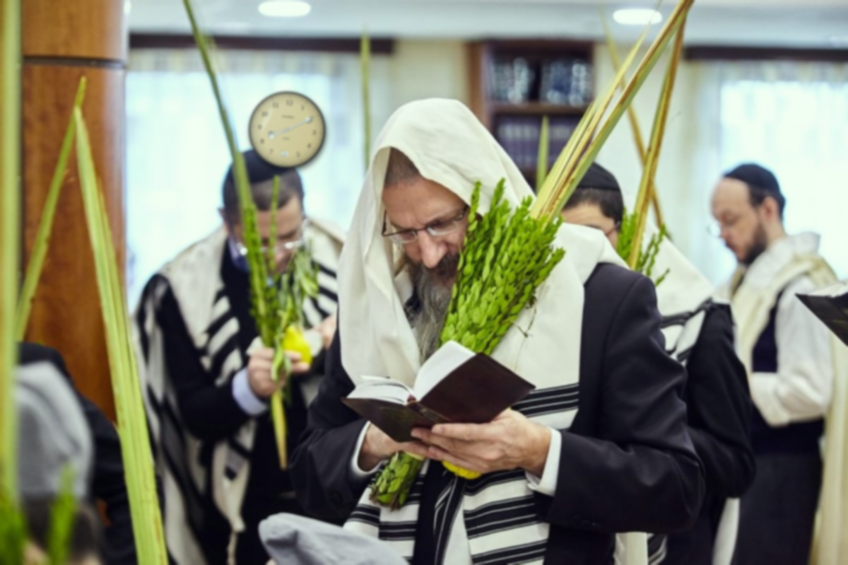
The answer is 8:10
